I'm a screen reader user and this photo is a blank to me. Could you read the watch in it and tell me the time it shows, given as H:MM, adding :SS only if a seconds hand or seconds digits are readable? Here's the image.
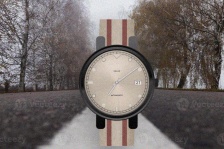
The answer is 7:09
